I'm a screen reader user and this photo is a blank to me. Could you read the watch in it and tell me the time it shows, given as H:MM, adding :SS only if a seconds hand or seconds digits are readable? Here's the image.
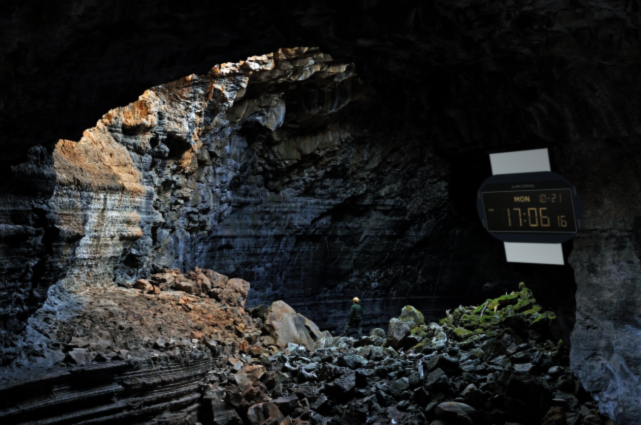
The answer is 17:06:16
